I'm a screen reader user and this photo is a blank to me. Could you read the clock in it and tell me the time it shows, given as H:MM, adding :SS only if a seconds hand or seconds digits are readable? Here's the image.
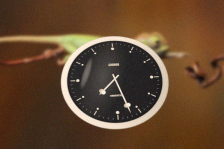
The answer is 7:27
